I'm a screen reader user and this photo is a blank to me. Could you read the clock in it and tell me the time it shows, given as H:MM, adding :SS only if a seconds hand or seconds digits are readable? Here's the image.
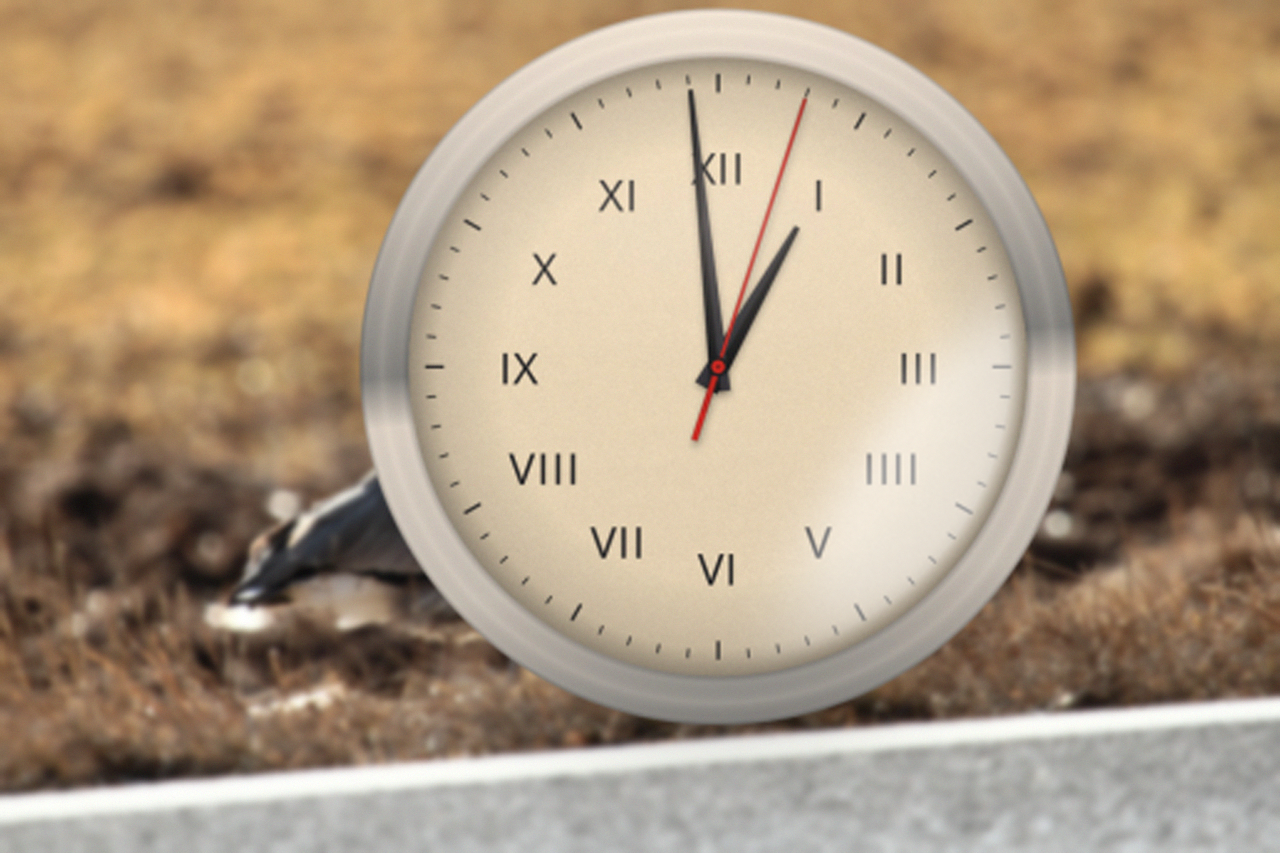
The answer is 12:59:03
